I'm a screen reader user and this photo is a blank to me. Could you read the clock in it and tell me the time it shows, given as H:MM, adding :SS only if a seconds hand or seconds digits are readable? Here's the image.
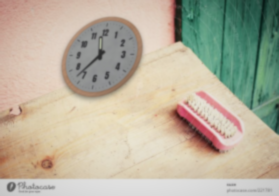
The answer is 11:37
